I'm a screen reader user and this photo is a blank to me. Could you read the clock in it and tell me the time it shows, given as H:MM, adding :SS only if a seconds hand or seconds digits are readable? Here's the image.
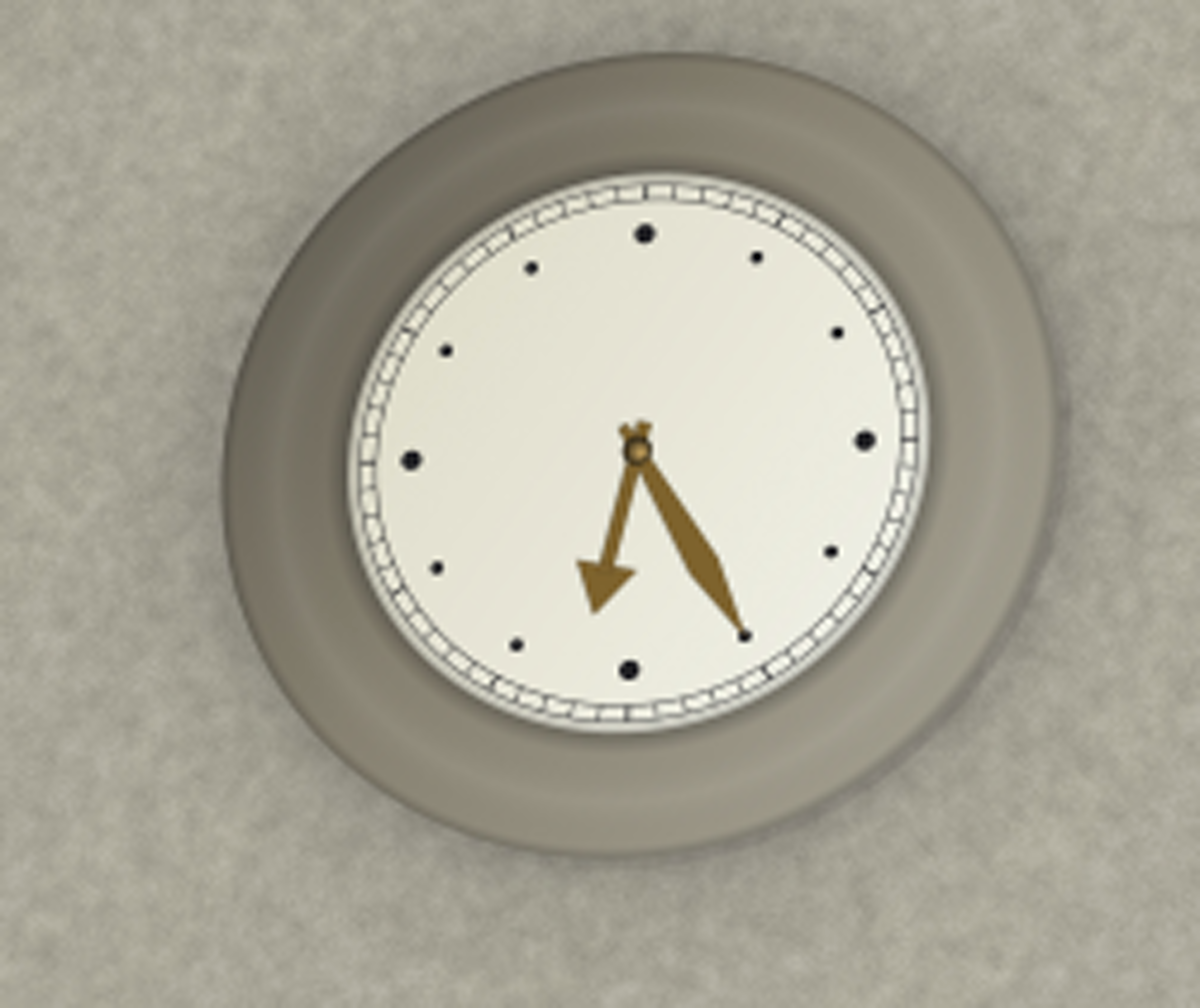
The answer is 6:25
